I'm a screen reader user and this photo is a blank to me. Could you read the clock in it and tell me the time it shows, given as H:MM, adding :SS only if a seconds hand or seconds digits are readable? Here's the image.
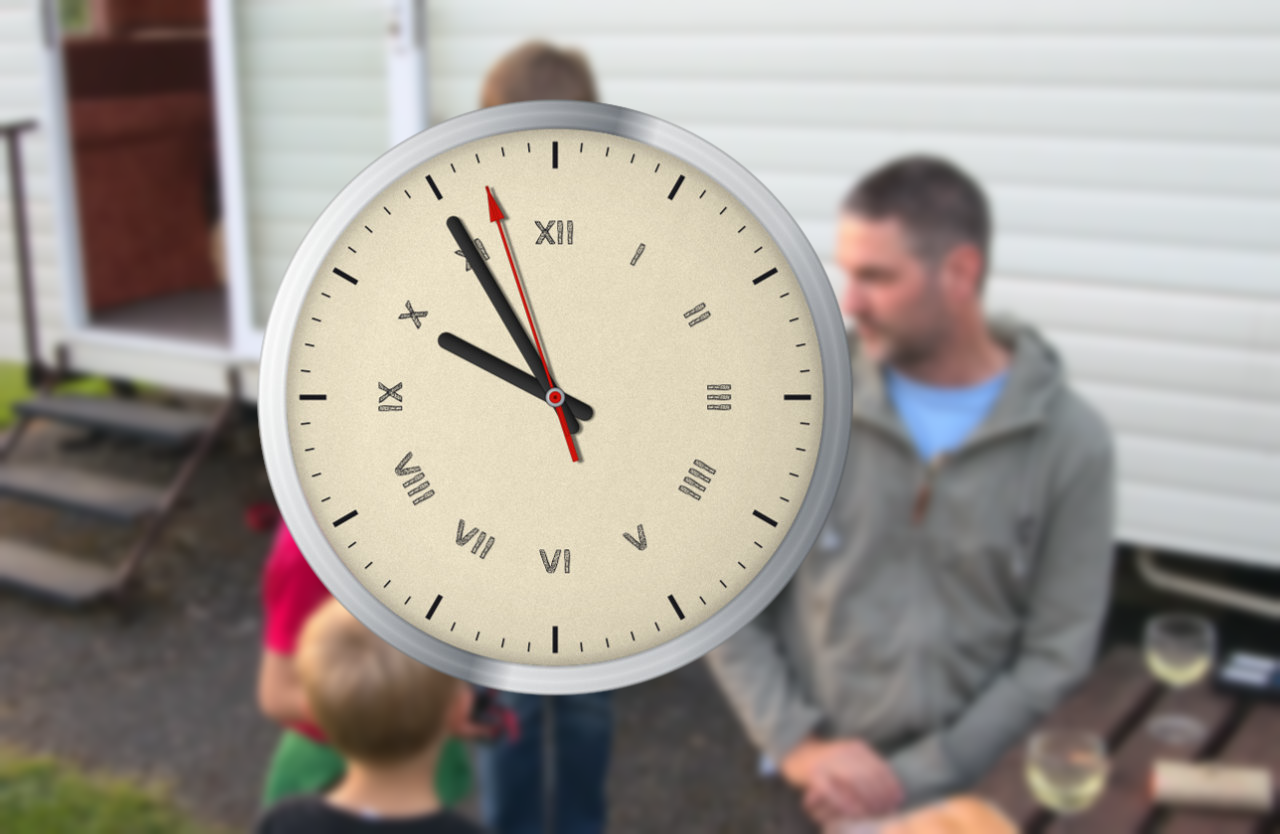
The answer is 9:54:57
